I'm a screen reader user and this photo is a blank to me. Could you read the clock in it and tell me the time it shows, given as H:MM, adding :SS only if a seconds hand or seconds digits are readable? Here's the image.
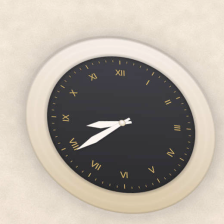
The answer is 8:39
